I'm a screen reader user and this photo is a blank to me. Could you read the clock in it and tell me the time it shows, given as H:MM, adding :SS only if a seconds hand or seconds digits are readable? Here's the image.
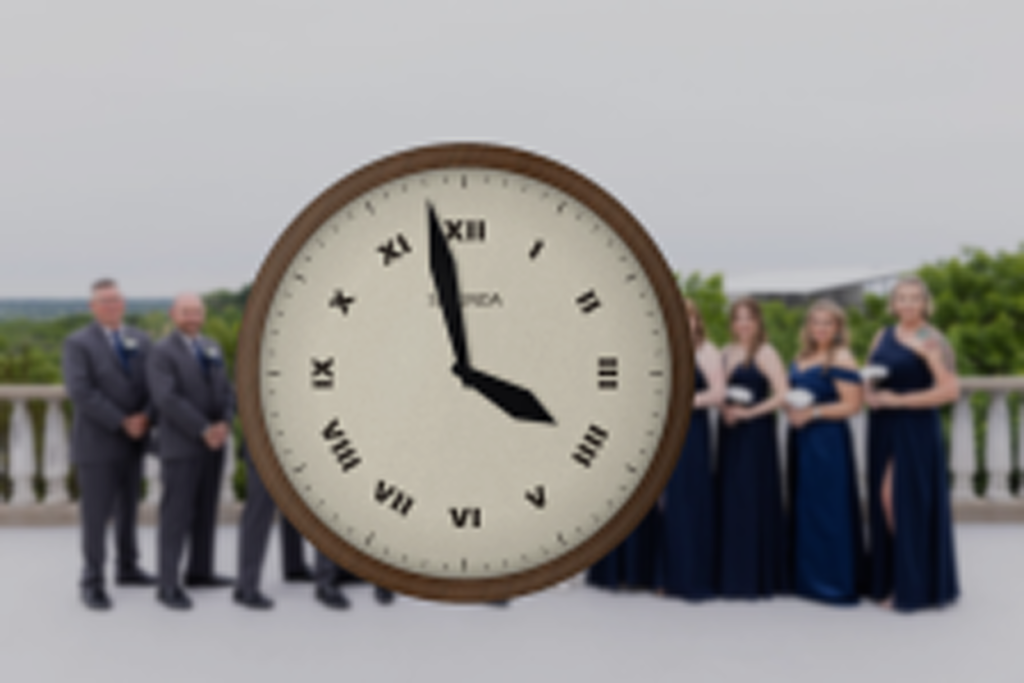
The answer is 3:58
